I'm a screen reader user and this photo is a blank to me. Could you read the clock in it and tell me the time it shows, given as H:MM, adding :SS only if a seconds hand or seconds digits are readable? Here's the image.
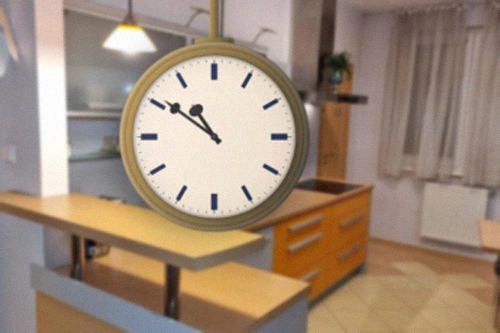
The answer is 10:51
